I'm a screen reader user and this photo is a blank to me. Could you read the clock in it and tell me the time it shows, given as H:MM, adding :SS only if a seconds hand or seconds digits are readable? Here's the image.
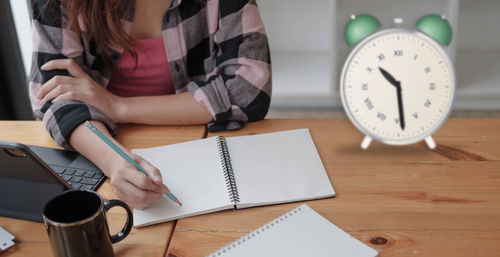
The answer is 10:29
